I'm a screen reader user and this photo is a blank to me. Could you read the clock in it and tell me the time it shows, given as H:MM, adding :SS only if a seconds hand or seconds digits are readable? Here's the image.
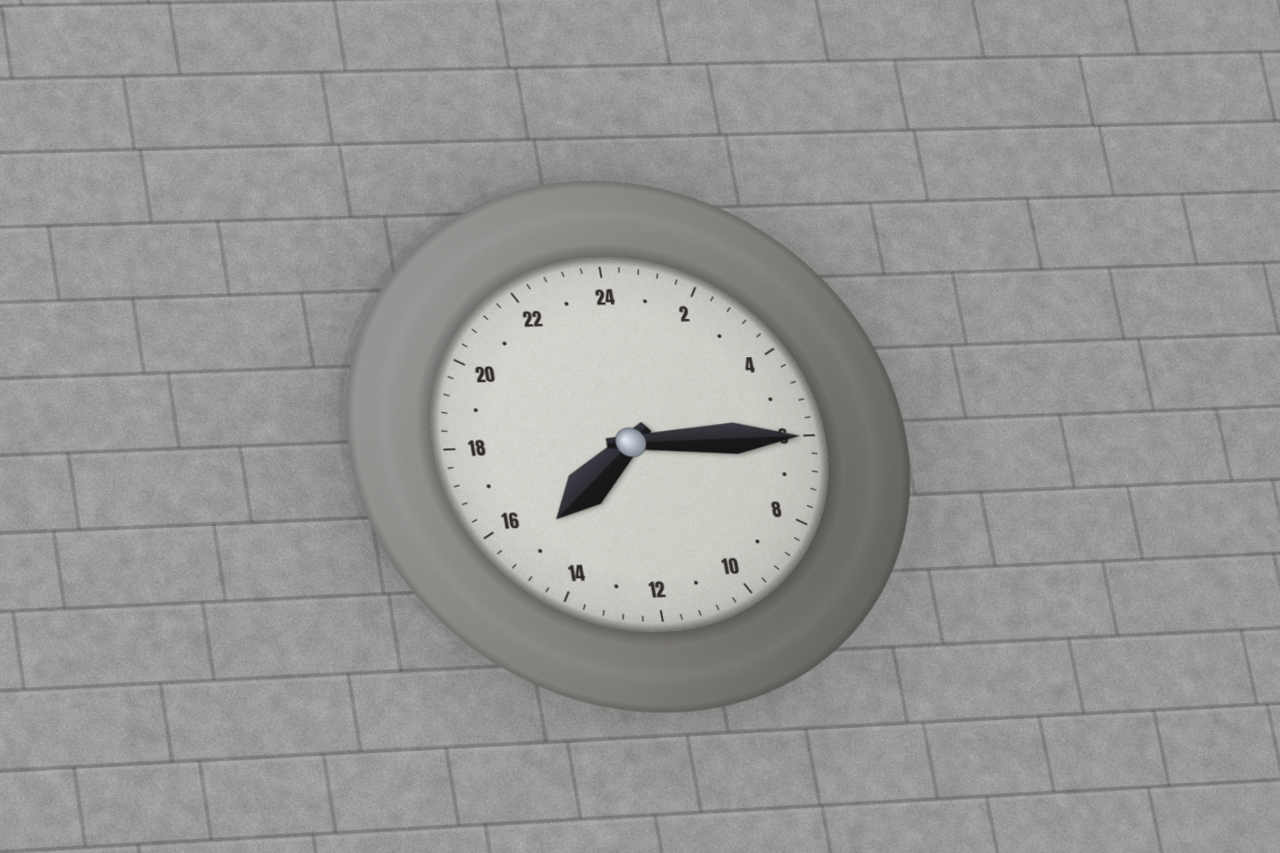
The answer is 15:15
